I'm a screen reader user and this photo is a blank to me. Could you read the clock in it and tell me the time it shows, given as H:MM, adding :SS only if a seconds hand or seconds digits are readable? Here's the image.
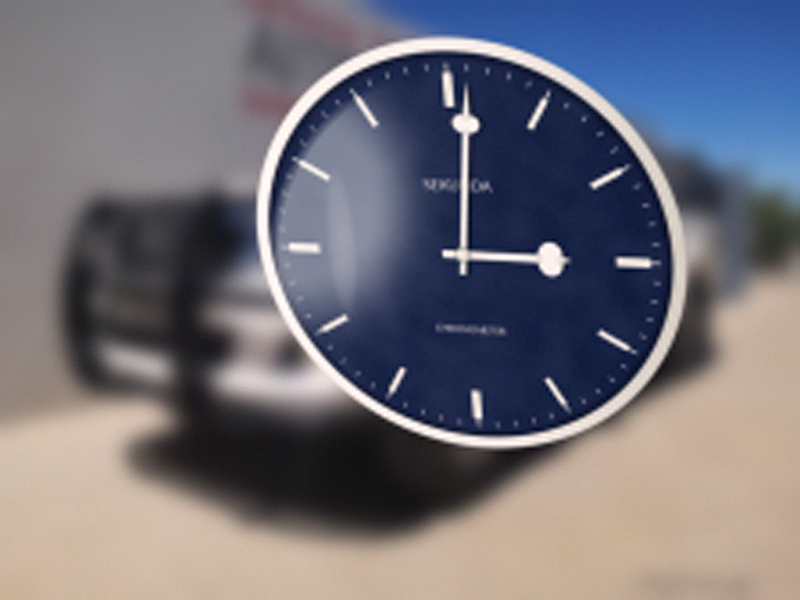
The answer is 3:01
